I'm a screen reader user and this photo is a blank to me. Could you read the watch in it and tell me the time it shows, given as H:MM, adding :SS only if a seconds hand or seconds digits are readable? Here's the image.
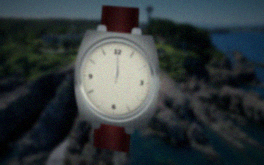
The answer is 12:00
